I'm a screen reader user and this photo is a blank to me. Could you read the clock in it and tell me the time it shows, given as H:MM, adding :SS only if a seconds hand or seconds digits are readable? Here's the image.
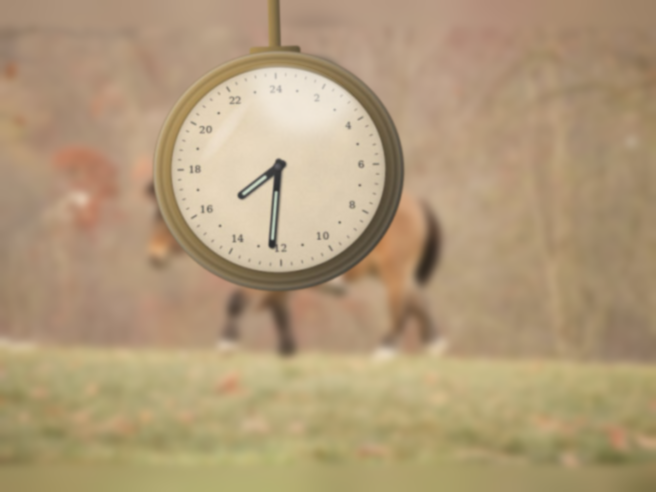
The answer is 15:31
